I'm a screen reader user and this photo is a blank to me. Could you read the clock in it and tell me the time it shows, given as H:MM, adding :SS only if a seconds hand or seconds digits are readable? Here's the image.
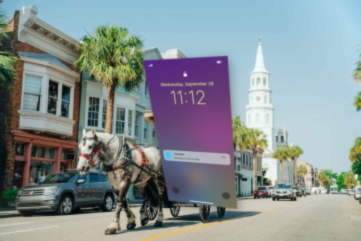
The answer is 11:12
